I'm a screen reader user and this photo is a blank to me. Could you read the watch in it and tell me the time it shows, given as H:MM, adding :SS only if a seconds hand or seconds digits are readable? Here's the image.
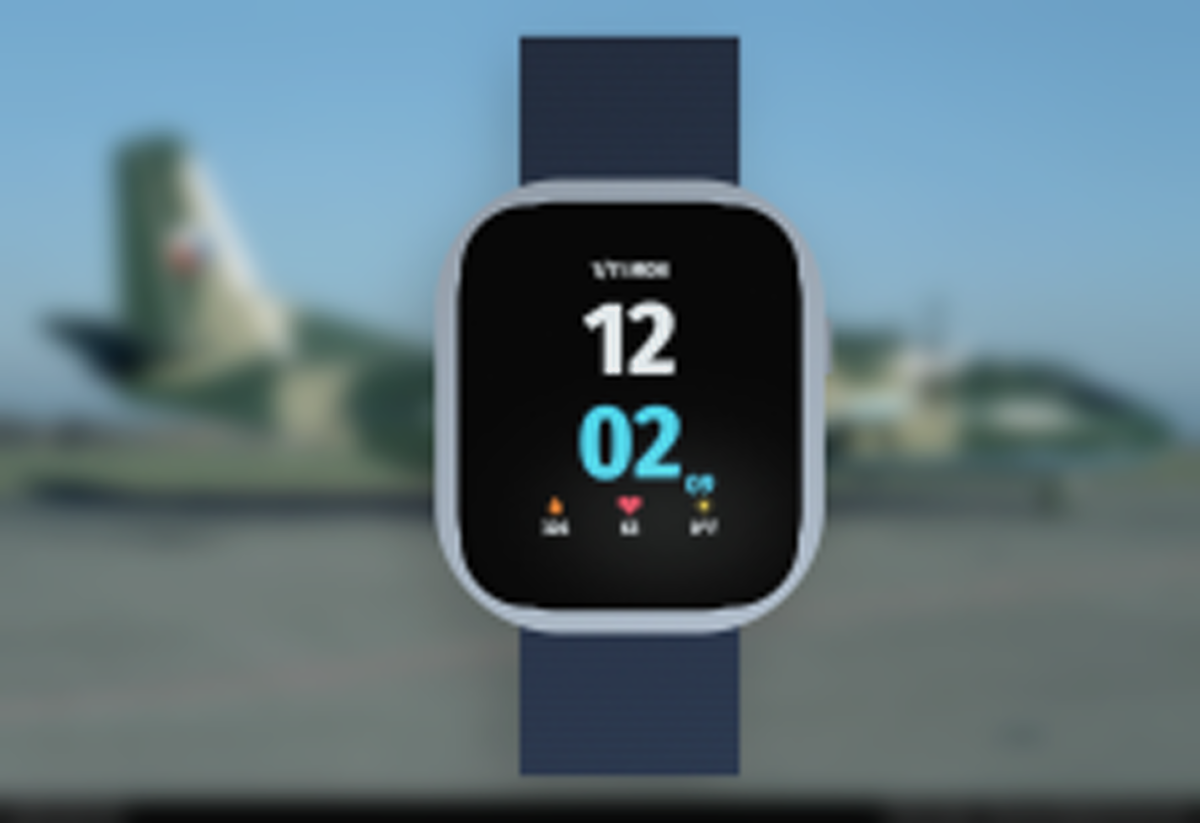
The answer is 12:02
